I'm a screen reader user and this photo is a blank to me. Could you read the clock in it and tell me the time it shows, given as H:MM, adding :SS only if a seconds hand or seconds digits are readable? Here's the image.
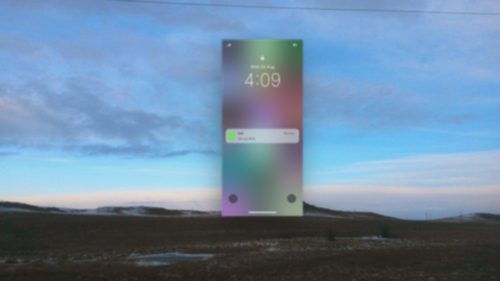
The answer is 4:09
